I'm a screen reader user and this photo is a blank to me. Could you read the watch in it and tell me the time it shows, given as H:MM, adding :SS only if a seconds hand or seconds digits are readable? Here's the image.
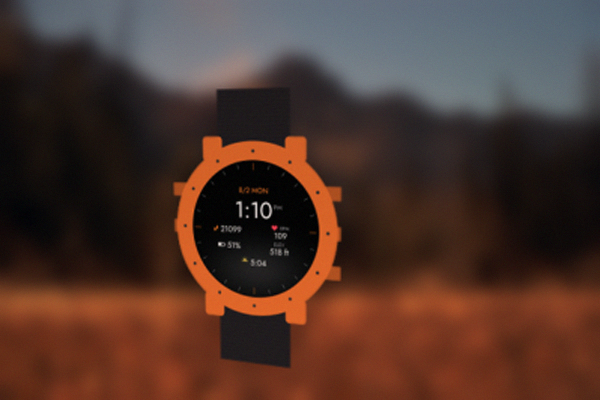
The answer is 1:10
